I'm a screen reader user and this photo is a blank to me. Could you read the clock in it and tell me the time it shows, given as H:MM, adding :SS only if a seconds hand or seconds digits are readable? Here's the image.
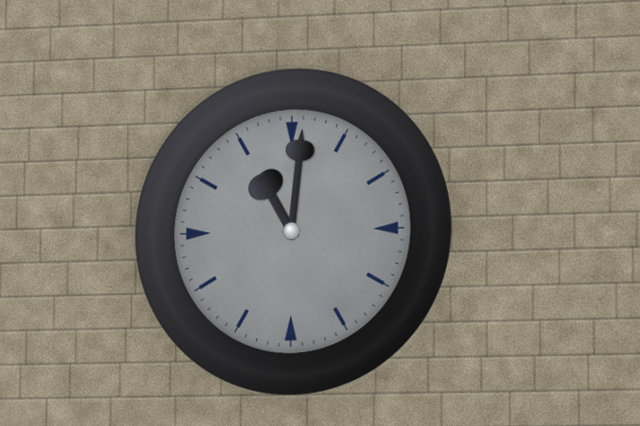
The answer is 11:01
